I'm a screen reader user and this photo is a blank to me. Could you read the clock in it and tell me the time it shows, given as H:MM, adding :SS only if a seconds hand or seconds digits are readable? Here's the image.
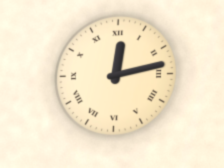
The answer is 12:13
